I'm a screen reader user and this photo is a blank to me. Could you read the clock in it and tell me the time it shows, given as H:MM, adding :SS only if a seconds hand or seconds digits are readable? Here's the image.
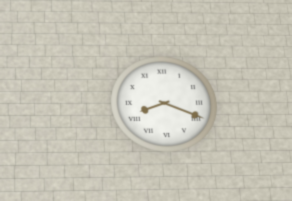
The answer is 8:19
